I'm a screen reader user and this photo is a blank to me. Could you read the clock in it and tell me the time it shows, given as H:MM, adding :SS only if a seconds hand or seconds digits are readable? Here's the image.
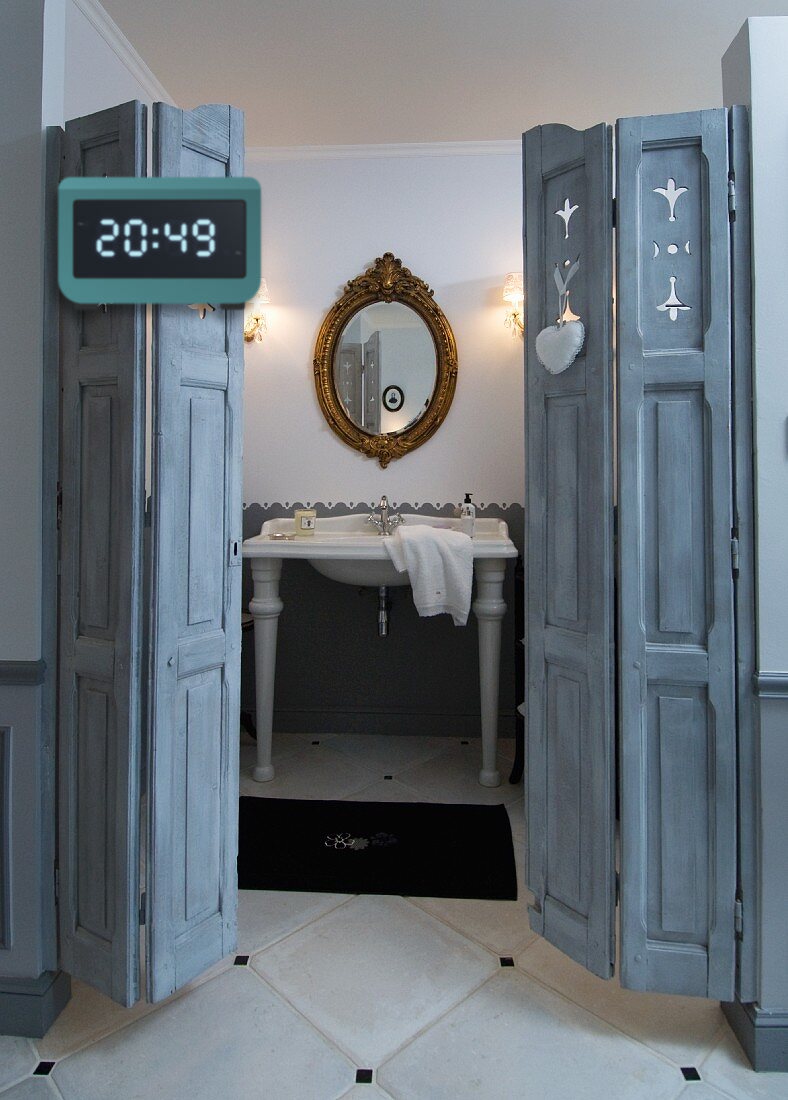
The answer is 20:49
